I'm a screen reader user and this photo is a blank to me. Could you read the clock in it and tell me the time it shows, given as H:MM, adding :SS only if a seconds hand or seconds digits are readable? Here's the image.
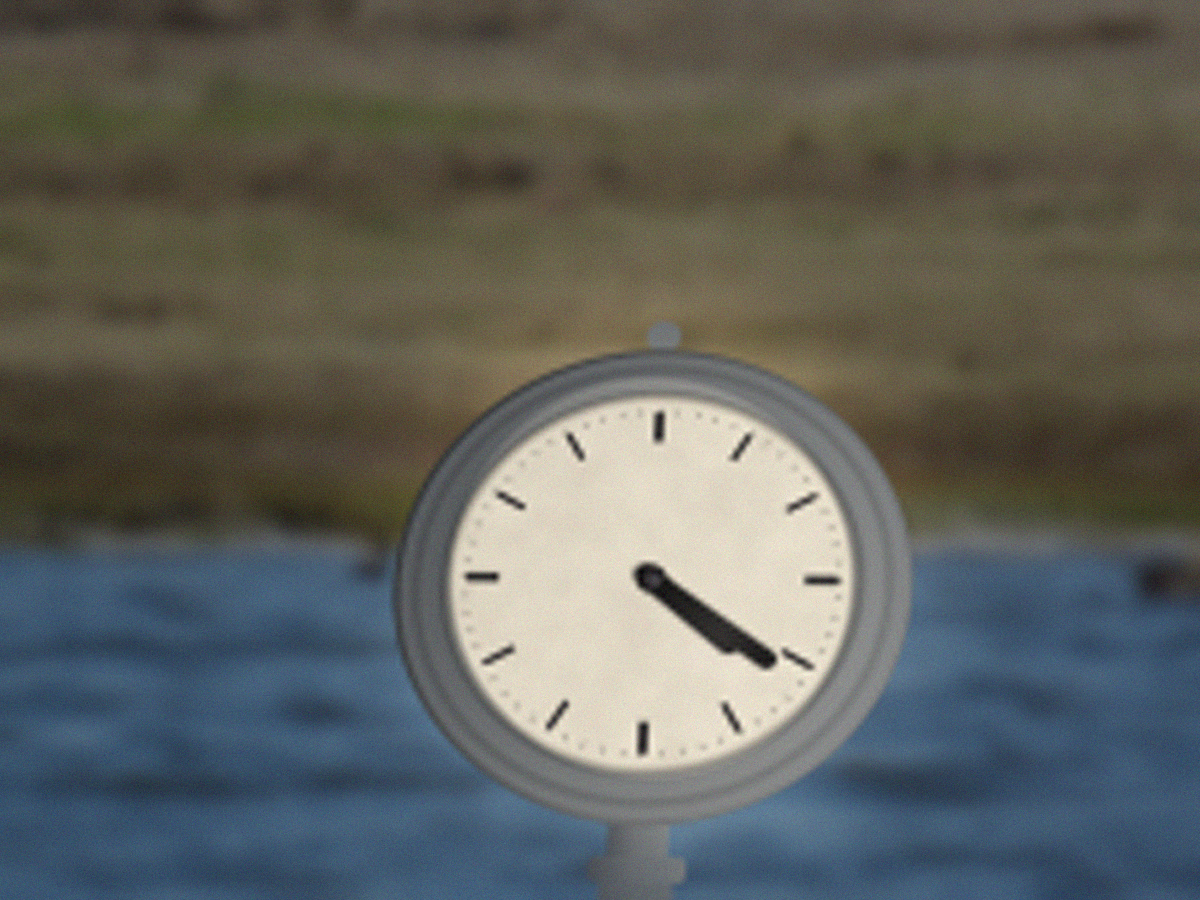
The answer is 4:21
